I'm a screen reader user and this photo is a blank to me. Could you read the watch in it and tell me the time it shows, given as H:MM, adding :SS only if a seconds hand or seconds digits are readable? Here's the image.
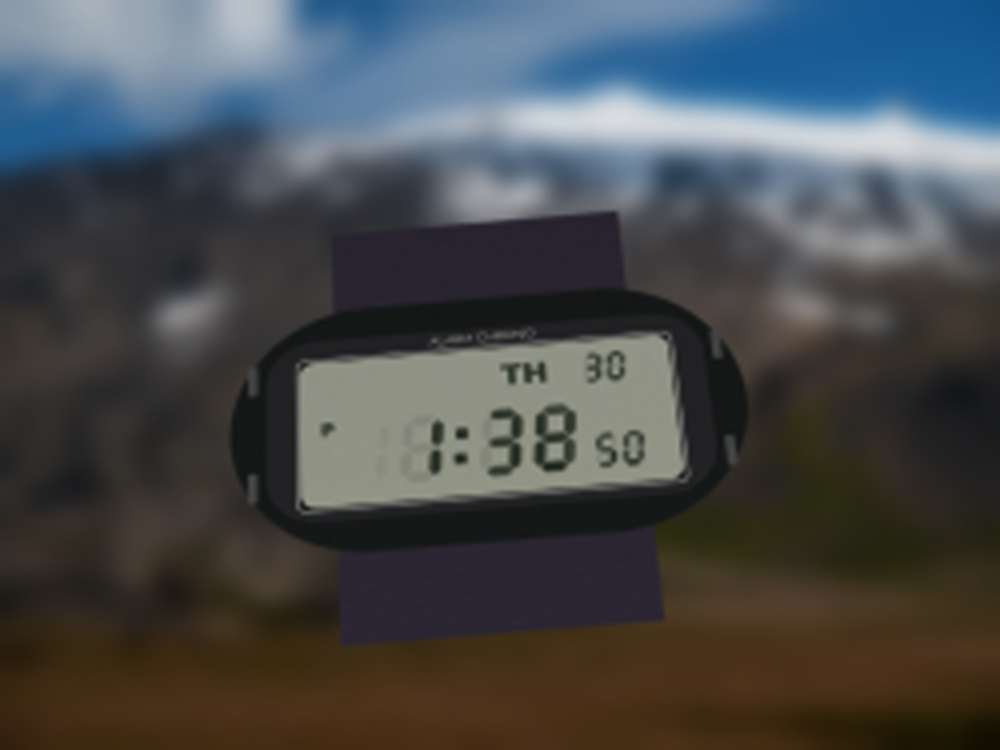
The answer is 1:38:50
